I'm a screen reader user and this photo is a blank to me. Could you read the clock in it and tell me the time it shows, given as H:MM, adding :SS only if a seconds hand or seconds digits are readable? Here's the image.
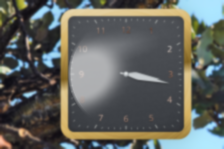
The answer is 3:17
